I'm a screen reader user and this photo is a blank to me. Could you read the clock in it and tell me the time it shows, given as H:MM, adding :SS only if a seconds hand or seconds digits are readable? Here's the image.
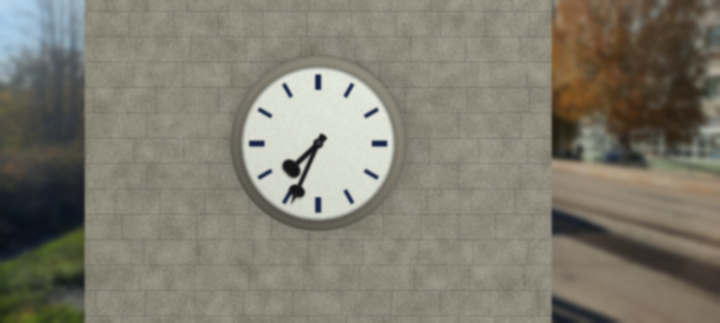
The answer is 7:34
